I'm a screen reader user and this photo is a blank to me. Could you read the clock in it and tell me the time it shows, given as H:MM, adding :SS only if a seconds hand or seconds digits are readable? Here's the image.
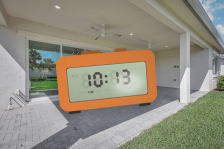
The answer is 10:13
